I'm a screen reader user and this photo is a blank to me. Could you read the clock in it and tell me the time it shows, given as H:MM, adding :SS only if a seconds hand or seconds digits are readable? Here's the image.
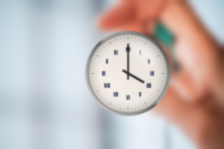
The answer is 4:00
